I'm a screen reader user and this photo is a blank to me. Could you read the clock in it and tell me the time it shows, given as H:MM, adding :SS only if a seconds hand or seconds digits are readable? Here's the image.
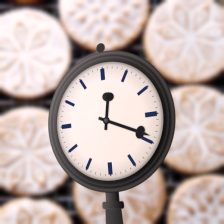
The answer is 12:19
